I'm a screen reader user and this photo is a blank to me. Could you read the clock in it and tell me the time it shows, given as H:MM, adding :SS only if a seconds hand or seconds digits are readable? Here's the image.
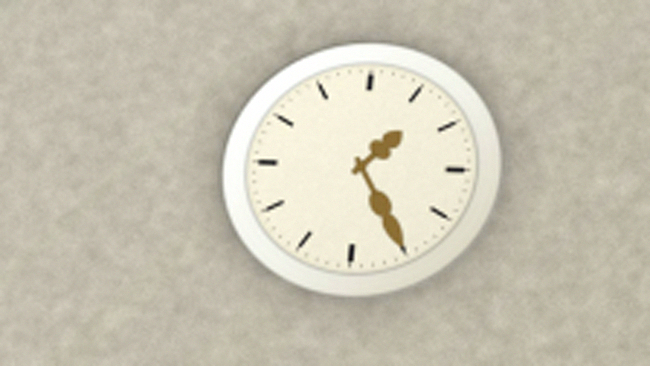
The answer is 1:25
